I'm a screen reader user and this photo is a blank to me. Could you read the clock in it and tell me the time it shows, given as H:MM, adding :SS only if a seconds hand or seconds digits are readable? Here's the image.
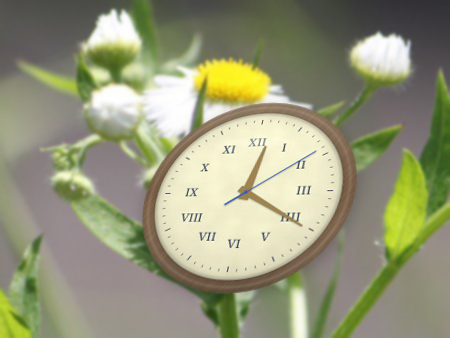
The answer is 12:20:09
